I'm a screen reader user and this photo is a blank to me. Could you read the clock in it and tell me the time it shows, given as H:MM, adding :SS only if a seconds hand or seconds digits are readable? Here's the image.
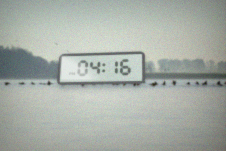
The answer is 4:16
